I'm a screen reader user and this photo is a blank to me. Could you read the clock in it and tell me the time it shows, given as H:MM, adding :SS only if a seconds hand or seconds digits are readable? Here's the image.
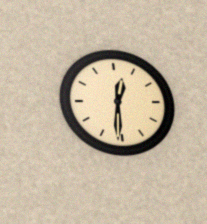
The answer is 12:31
